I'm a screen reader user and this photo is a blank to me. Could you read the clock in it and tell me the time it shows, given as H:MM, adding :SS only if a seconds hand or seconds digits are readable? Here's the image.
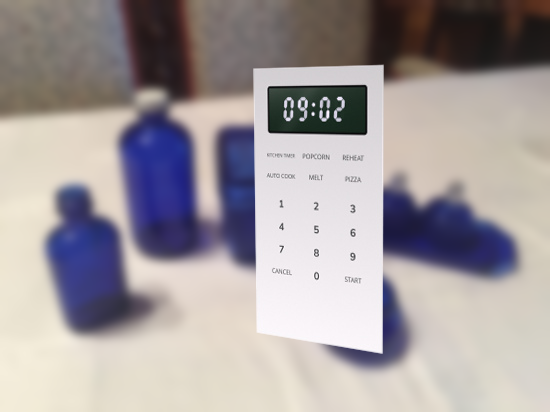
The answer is 9:02
